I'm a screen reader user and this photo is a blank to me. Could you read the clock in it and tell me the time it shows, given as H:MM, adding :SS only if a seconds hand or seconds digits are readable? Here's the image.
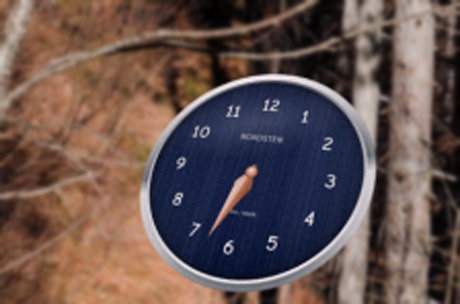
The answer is 6:33
